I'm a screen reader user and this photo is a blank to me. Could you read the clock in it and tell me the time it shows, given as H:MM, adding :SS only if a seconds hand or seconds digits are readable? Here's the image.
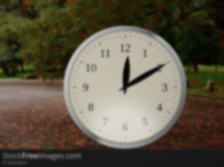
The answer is 12:10
